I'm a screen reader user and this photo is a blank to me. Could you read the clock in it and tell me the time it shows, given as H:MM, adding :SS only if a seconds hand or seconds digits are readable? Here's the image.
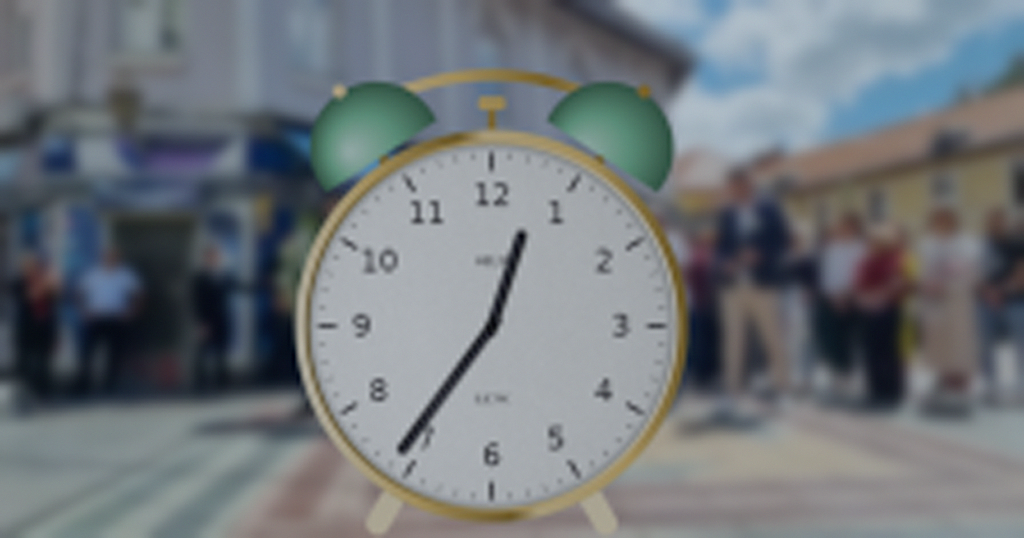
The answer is 12:36
